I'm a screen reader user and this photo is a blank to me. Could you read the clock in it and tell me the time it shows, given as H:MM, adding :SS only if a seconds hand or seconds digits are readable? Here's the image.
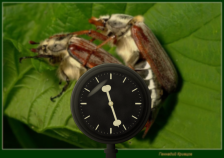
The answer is 11:27
